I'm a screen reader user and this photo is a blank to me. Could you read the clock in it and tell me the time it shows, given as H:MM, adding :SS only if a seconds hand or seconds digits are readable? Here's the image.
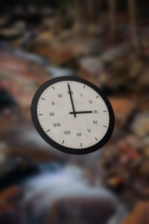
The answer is 3:00
